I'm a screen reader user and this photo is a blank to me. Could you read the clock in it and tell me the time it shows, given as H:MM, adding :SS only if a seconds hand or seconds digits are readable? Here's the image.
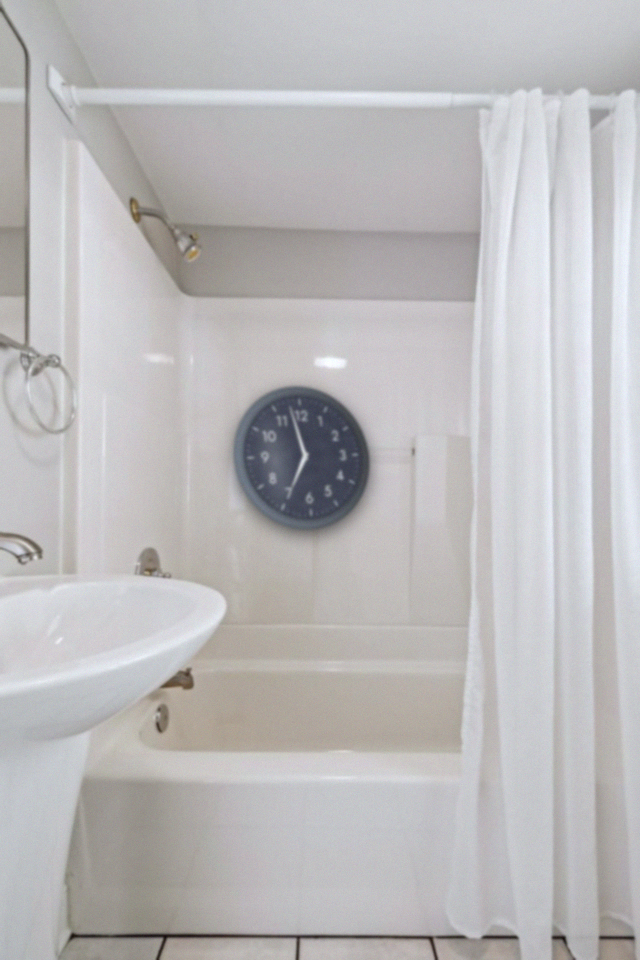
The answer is 6:58
